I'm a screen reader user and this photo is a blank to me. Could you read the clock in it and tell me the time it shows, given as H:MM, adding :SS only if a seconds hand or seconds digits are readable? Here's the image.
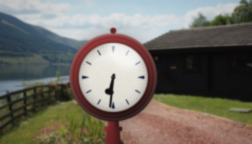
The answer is 6:31
